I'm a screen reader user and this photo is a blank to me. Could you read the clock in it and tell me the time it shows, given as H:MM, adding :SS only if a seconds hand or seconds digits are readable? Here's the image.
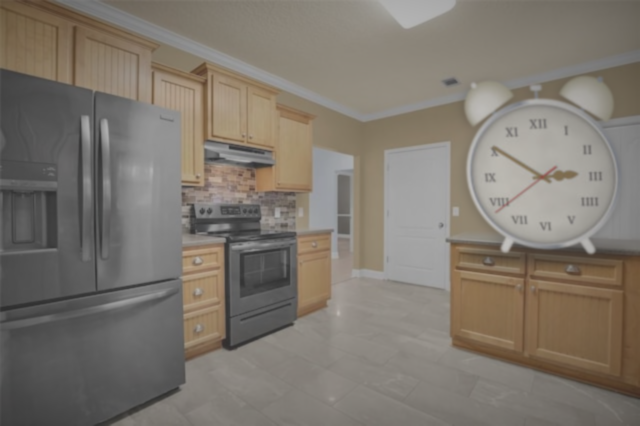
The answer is 2:50:39
